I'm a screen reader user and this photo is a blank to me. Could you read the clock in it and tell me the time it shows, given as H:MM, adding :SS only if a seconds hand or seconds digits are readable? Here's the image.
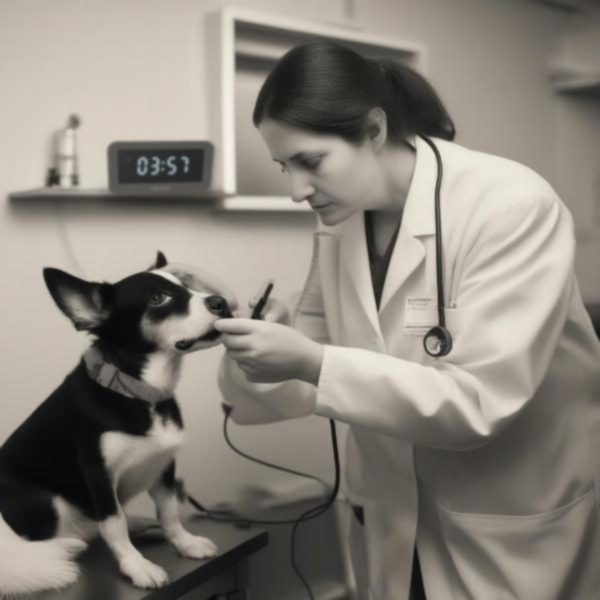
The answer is 3:57
